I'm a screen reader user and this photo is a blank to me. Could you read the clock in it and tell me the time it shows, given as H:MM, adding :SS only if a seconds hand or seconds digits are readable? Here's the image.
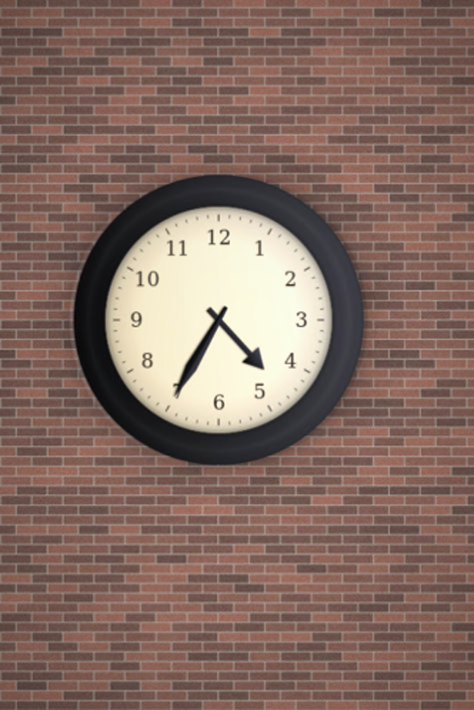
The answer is 4:35
